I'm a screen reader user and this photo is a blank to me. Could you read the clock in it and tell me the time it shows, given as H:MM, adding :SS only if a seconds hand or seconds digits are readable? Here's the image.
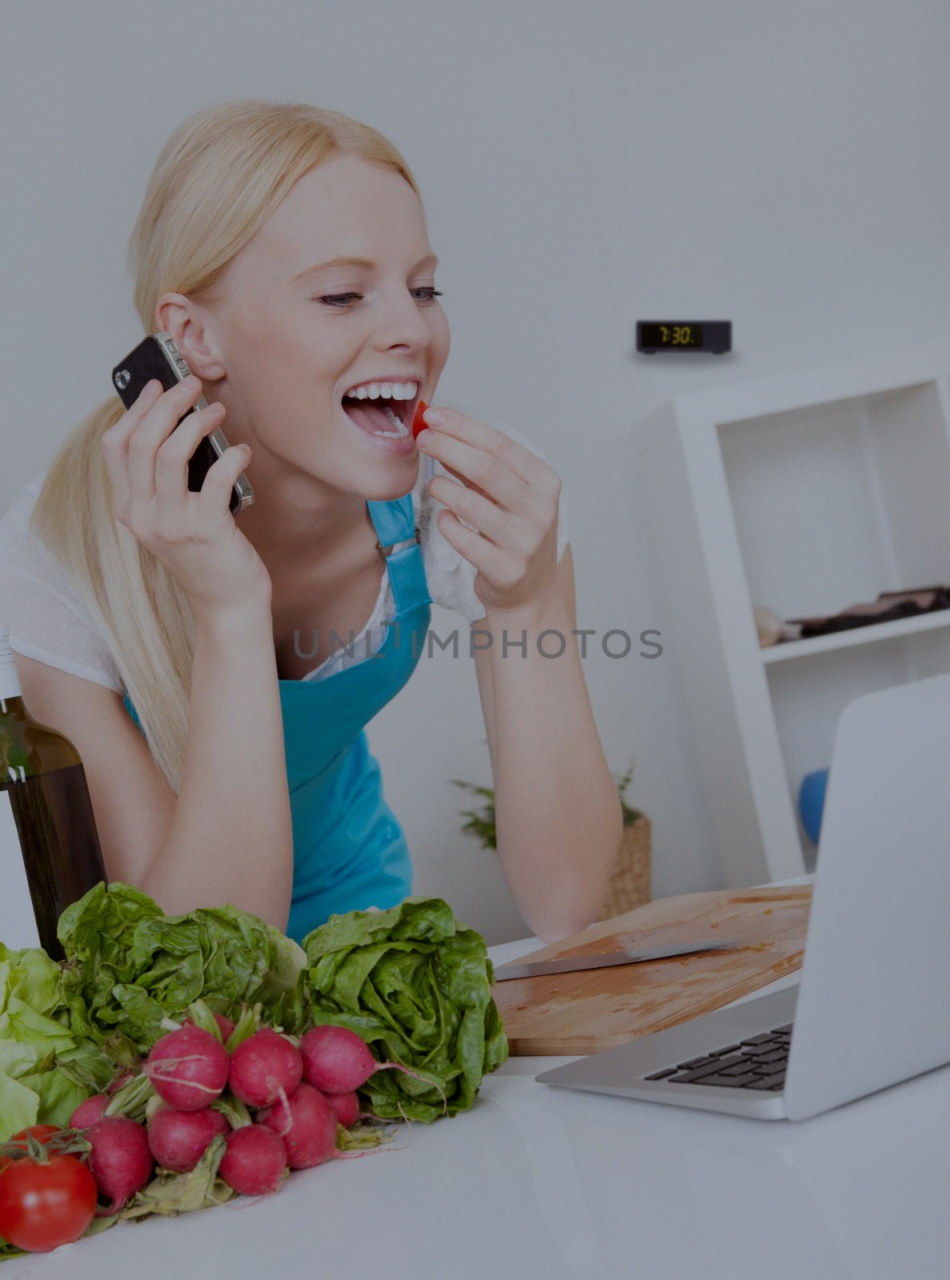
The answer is 7:30
